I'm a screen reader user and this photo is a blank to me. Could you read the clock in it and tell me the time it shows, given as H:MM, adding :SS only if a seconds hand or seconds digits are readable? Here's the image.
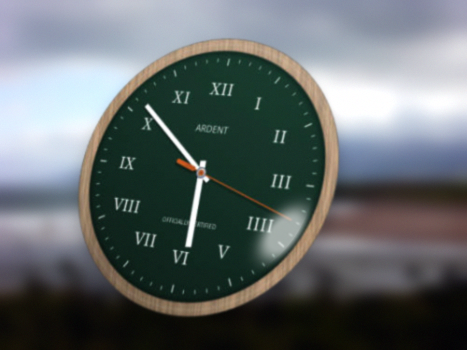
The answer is 5:51:18
